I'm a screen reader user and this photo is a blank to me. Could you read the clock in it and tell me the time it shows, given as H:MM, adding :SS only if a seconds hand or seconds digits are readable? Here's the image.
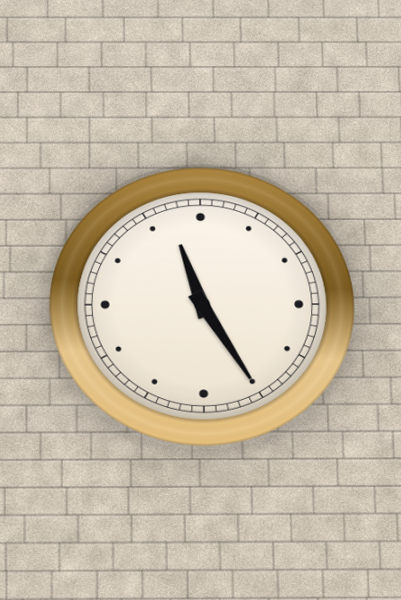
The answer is 11:25
